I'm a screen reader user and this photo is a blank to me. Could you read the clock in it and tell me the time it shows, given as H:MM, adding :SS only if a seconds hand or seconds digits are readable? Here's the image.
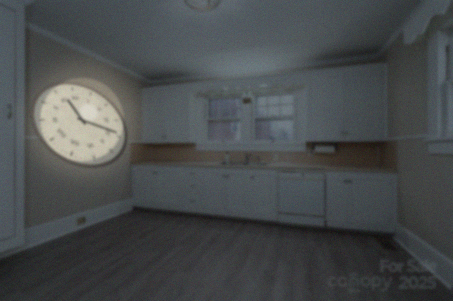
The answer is 11:19
